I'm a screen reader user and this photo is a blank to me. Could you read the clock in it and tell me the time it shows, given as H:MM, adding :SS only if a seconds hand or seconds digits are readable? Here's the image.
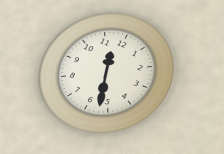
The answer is 11:27
